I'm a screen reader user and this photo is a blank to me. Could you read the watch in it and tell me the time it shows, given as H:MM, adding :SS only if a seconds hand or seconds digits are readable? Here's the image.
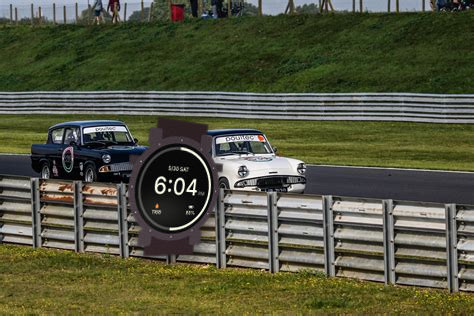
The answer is 6:04
